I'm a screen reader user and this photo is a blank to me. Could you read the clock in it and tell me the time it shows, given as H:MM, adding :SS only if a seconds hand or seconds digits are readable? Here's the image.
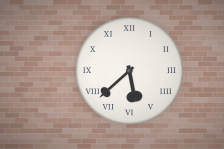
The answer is 5:38
